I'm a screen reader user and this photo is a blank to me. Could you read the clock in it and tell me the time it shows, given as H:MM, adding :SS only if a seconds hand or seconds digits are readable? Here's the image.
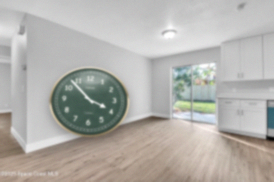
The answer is 3:53
